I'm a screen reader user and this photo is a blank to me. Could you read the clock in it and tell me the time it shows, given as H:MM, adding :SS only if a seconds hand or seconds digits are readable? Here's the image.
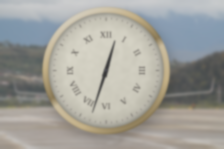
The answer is 12:33
